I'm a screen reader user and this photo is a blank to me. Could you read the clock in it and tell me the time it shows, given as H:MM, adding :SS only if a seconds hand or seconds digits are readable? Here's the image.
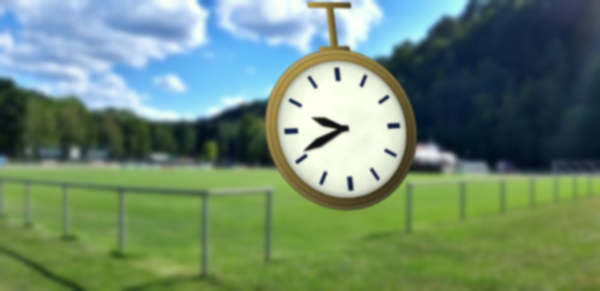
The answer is 9:41
